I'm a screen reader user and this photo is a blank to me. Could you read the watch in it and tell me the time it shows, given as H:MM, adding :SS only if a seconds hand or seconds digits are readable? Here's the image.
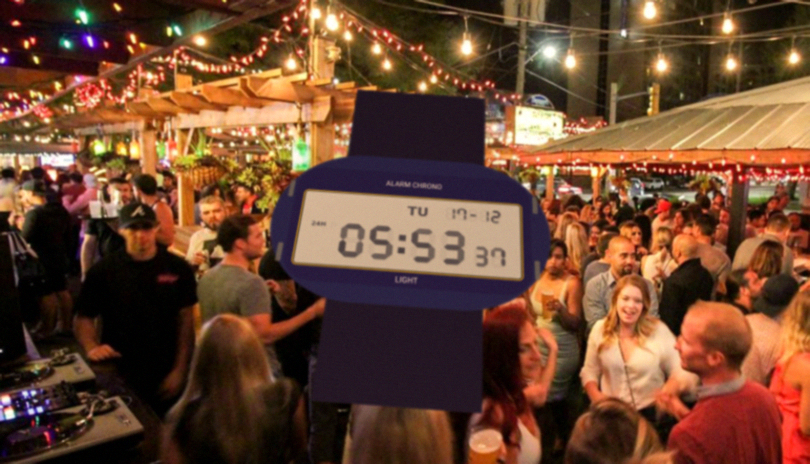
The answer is 5:53:37
